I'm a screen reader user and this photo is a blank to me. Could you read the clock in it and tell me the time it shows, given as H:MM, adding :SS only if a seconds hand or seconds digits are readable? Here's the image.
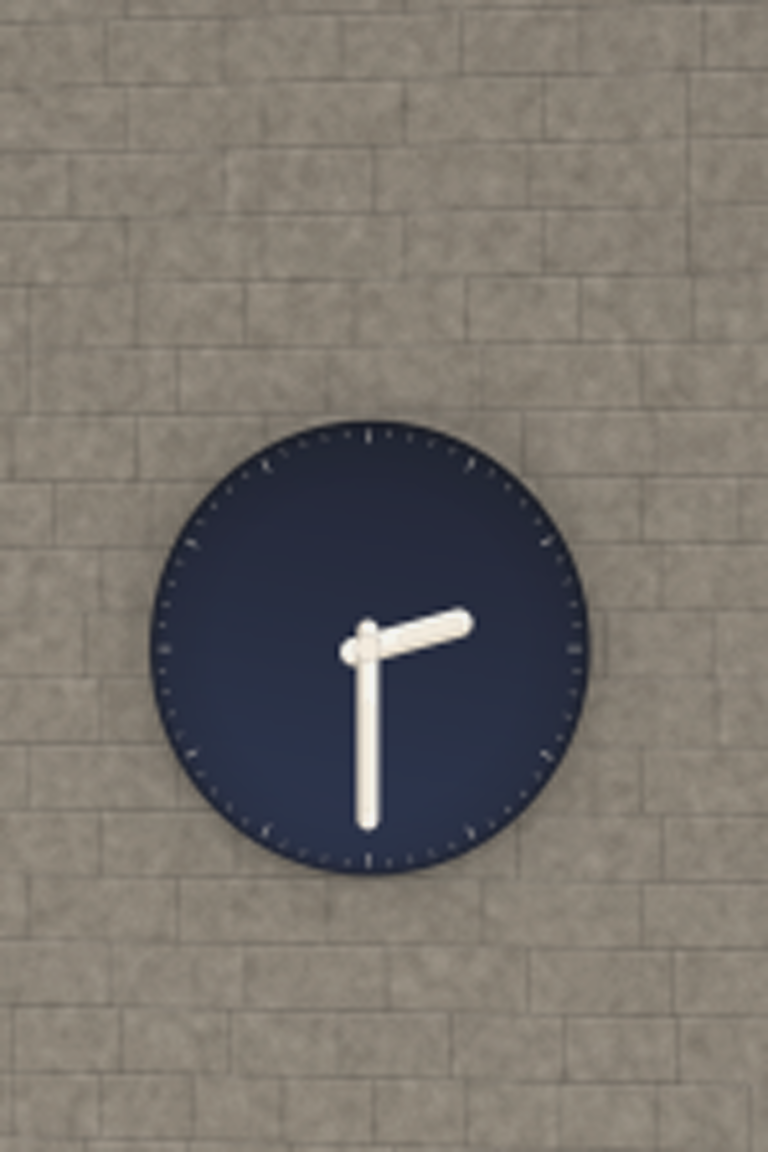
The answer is 2:30
